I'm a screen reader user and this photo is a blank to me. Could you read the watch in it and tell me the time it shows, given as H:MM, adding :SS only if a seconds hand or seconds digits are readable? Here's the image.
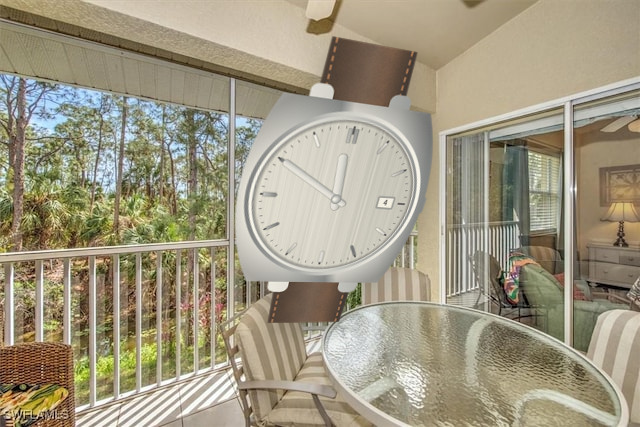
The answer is 11:50
